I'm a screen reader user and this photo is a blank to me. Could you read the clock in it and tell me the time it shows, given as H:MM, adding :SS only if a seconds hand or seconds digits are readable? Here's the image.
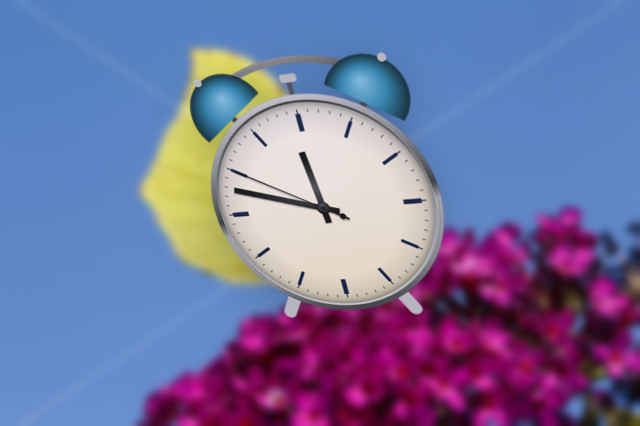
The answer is 11:47:50
